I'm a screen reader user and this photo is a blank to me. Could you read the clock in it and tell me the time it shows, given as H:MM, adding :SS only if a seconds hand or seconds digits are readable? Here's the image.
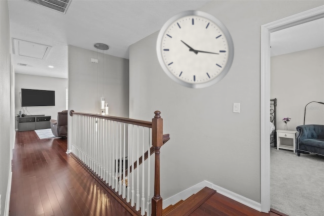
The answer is 10:16
